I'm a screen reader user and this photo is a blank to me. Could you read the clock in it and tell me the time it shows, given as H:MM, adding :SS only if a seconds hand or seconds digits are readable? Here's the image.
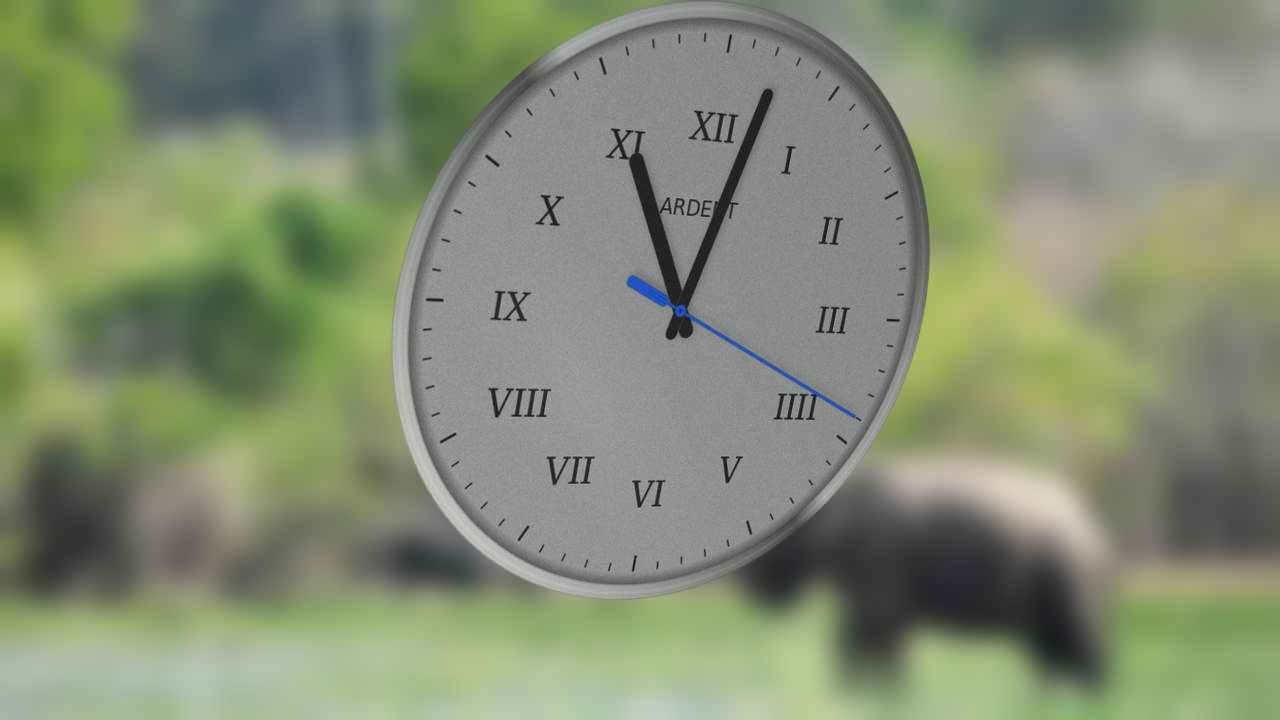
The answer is 11:02:19
